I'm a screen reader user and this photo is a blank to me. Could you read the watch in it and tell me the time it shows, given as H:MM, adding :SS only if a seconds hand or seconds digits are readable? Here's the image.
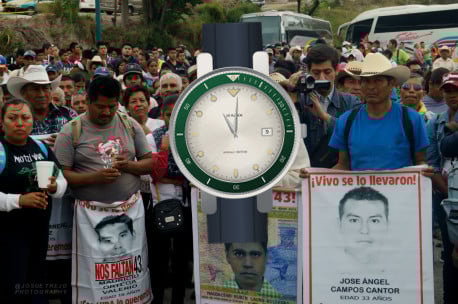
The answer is 11:01
